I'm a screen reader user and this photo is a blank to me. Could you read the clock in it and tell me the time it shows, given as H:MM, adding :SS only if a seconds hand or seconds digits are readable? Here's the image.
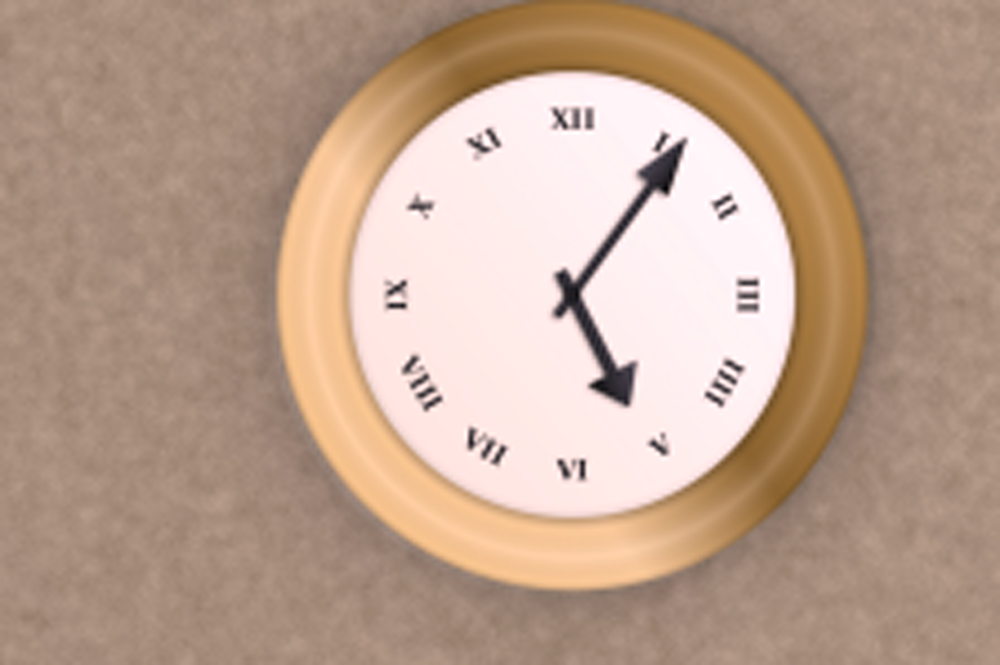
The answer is 5:06
